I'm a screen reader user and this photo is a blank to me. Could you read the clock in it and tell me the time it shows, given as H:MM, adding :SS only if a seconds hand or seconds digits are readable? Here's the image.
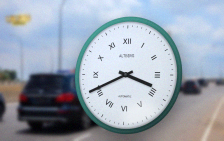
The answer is 3:41
